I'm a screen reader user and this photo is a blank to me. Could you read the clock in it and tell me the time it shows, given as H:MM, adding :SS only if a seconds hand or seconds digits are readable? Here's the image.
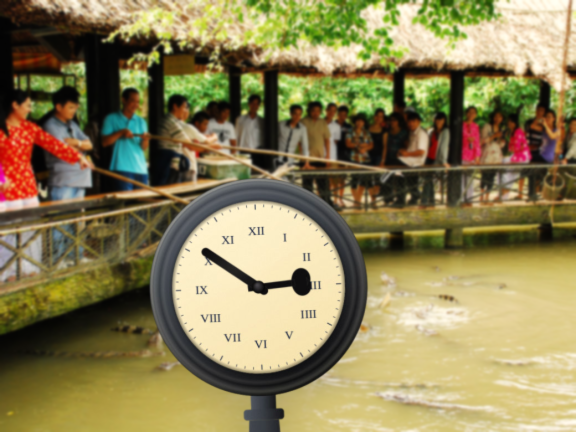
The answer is 2:51
